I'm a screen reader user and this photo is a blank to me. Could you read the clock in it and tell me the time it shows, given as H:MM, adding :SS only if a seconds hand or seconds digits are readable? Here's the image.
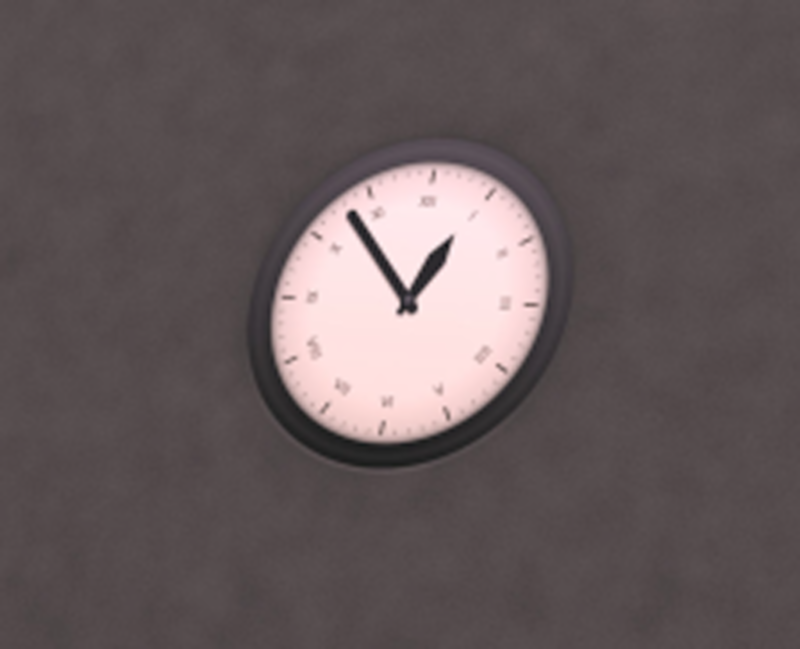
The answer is 12:53
